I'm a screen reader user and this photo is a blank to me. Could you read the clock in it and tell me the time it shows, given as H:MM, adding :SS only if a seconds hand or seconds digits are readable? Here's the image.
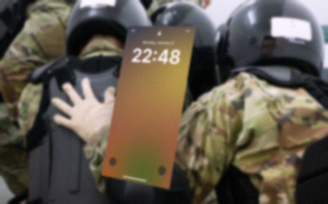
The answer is 22:48
